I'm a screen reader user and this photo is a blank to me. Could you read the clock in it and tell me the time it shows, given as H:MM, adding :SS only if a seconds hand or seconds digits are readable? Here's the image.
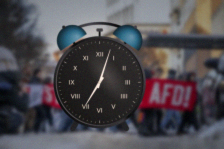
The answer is 7:03
